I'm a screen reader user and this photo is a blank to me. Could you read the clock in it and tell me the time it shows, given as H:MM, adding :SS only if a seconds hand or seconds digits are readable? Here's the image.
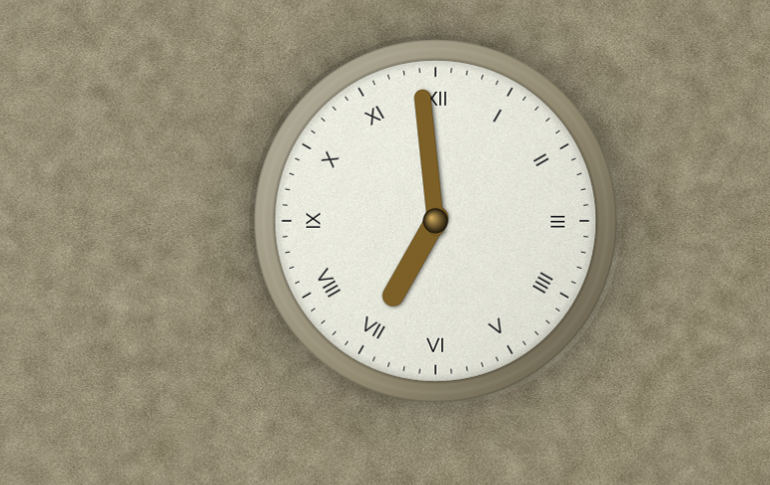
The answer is 6:59
